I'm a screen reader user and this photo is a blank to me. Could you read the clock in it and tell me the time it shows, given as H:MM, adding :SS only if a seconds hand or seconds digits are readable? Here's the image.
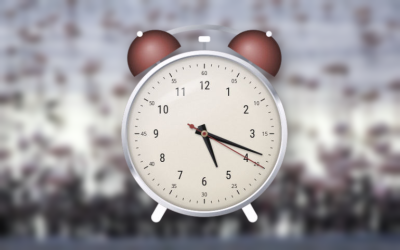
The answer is 5:18:20
